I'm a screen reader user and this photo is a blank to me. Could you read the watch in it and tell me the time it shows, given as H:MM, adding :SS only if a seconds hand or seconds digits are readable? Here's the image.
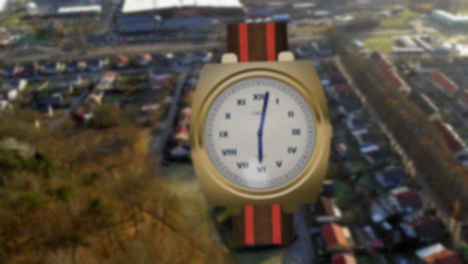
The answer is 6:02
